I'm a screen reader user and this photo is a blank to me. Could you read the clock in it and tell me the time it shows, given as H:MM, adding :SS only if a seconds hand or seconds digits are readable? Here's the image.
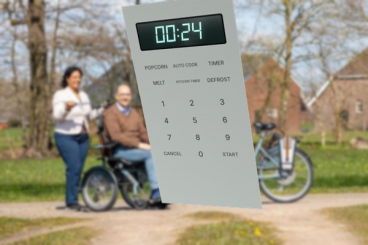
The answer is 0:24
